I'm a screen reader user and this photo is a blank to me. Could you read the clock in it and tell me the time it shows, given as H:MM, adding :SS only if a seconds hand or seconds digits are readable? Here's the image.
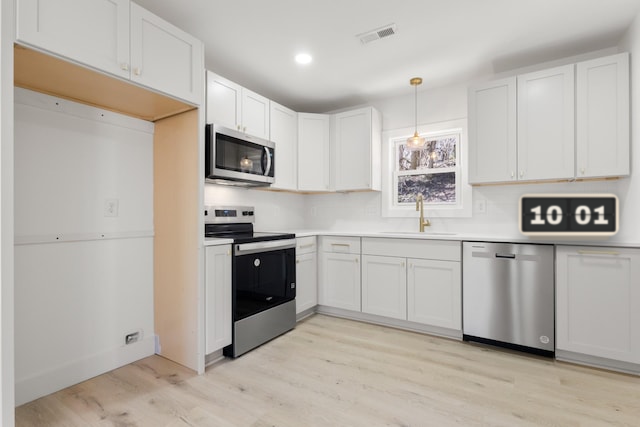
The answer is 10:01
